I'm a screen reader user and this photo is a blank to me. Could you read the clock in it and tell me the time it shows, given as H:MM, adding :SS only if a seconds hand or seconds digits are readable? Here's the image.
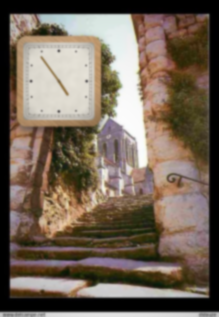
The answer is 4:54
